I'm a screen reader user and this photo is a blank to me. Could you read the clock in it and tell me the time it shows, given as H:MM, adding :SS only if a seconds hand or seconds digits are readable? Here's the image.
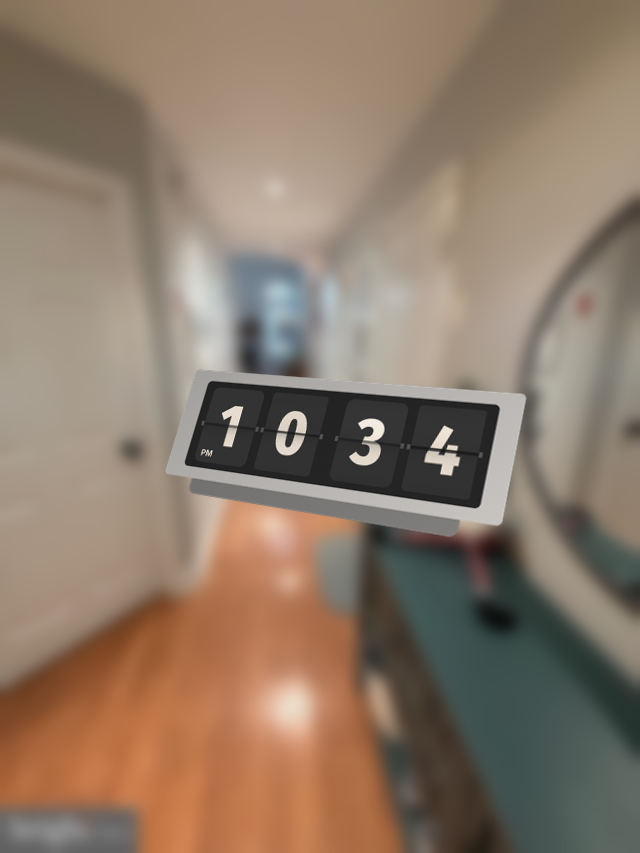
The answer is 10:34
